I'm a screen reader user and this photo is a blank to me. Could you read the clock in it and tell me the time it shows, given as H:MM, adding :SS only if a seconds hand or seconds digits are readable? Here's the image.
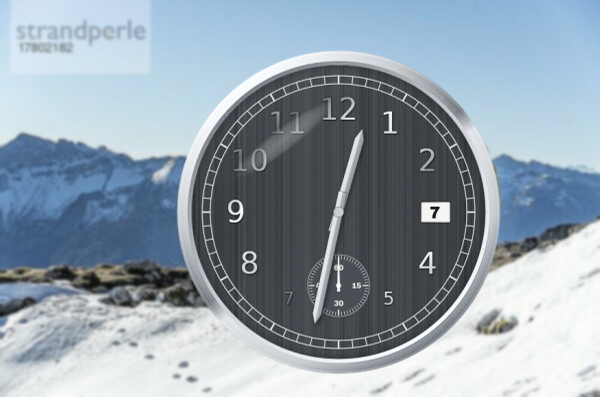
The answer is 12:32
